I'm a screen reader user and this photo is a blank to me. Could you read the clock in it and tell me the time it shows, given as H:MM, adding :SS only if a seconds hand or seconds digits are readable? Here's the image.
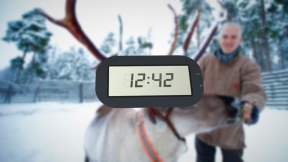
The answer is 12:42
